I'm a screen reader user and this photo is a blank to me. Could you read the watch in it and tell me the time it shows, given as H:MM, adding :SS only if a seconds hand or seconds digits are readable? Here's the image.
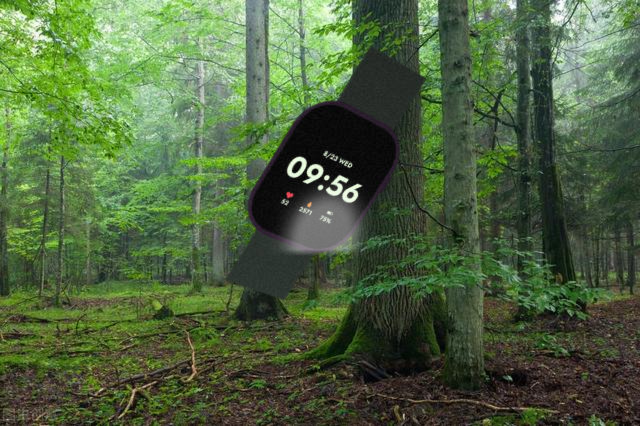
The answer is 9:56
